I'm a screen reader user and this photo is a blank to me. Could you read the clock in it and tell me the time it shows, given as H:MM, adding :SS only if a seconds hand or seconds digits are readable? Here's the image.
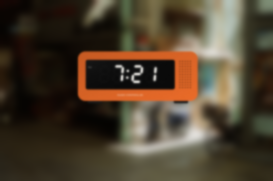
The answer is 7:21
